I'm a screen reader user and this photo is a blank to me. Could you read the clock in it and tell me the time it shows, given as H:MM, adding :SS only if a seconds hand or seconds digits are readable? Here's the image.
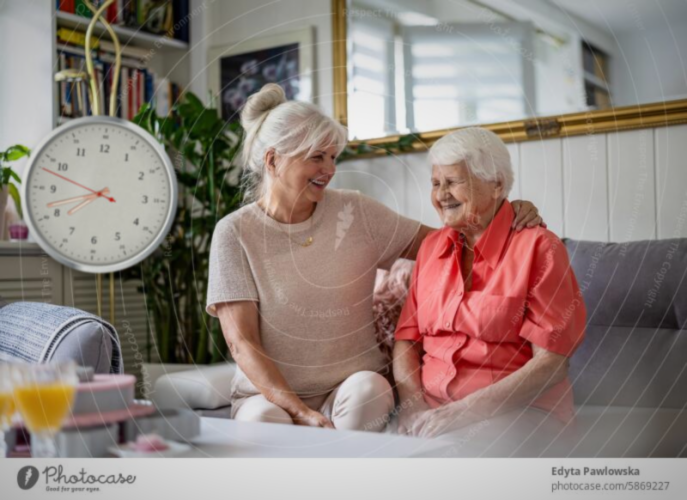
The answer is 7:41:48
